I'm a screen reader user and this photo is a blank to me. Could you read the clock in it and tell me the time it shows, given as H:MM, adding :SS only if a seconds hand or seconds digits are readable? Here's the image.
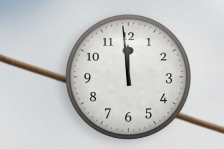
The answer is 11:59
